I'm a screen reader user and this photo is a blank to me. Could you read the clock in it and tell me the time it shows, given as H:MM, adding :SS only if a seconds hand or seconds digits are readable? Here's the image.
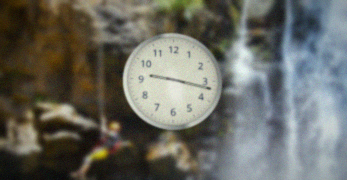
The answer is 9:17
